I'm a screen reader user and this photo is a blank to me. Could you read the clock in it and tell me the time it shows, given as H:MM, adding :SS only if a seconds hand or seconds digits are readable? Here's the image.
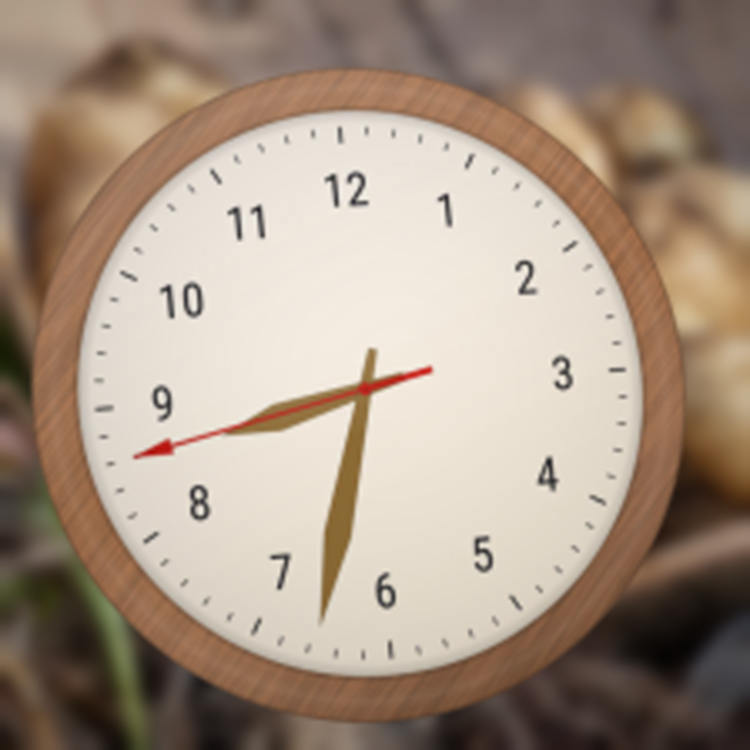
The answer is 8:32:43
